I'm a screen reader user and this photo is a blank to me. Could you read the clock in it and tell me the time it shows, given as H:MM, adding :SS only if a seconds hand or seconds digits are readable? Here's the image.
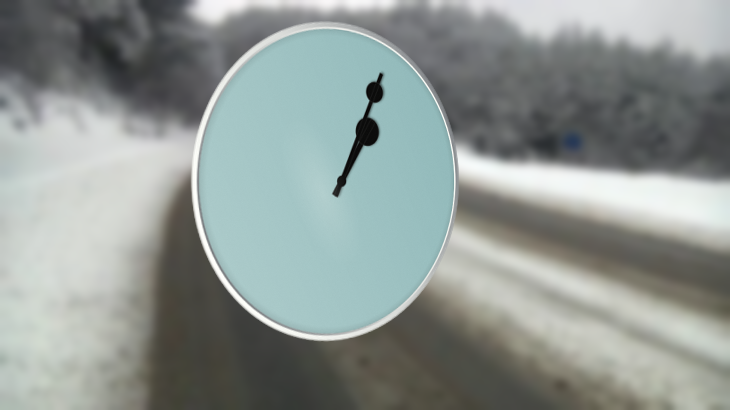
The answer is 1:04
